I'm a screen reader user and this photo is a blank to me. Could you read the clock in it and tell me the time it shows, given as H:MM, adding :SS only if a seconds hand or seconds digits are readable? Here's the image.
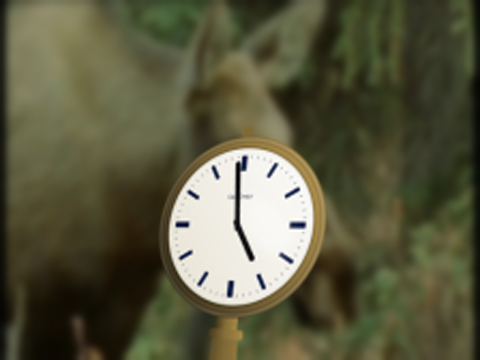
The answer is 4:59
